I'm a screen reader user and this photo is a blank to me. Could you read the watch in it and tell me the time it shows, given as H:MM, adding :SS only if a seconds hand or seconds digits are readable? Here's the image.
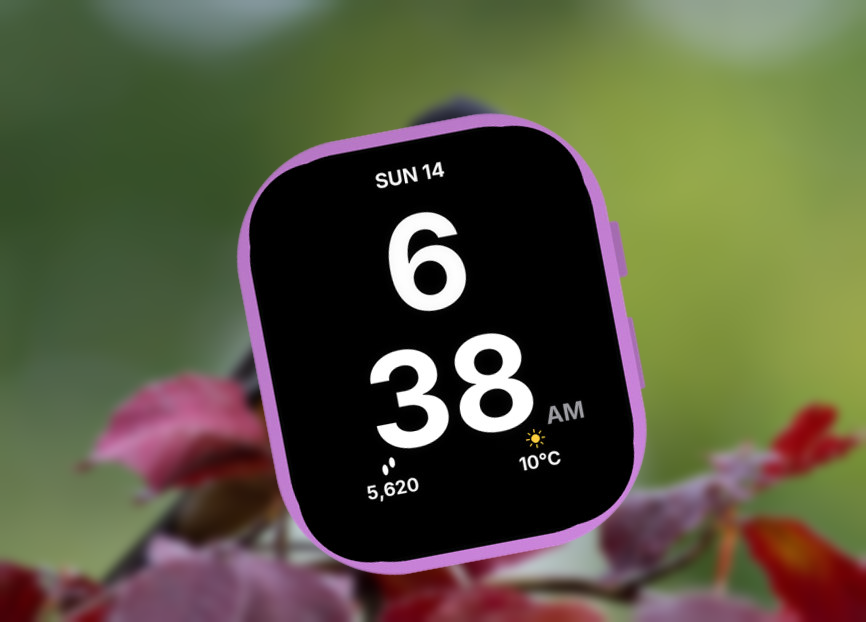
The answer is 6:38
